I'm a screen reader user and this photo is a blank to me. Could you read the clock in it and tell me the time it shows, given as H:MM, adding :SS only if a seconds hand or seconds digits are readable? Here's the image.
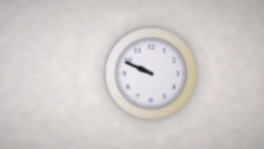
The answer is 9:49
